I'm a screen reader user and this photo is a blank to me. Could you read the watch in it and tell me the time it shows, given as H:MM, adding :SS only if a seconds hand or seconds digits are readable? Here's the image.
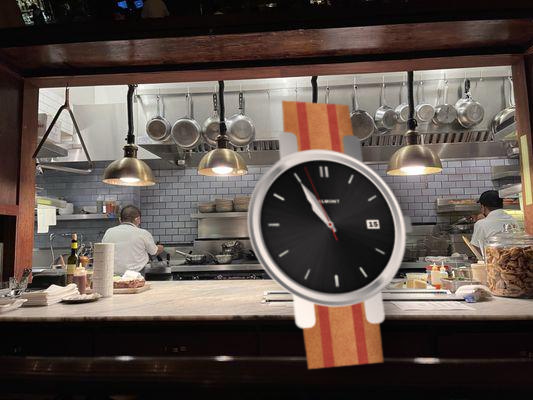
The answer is 10:54:57
